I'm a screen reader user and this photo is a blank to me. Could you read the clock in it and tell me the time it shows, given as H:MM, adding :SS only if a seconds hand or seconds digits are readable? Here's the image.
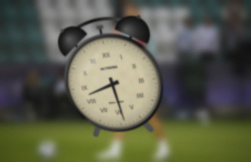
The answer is 8:29
